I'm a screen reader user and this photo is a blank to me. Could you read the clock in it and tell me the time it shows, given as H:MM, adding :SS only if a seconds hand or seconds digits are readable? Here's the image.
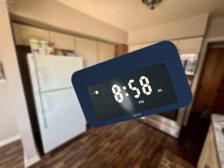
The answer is 8:58
